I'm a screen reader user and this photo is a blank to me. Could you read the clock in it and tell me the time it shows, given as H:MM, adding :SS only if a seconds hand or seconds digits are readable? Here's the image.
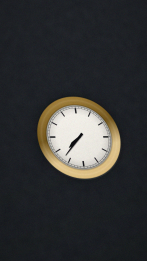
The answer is 7:37
